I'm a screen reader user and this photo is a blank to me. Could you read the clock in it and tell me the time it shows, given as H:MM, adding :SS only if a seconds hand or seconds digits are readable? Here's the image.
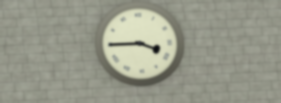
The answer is 3:45
